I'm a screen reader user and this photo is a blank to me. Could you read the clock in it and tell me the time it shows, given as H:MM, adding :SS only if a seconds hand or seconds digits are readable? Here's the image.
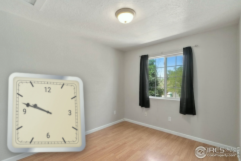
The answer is 9:48
